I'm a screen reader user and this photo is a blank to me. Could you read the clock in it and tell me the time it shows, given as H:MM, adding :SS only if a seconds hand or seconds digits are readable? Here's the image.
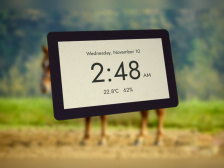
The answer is 2:48
